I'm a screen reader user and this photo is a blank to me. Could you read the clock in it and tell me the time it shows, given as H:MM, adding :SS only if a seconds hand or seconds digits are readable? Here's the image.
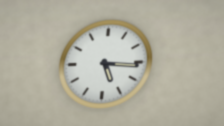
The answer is 5:16
